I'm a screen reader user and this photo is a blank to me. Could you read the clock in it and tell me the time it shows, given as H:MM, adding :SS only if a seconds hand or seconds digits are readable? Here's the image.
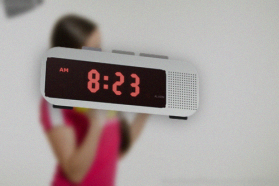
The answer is 8:23
